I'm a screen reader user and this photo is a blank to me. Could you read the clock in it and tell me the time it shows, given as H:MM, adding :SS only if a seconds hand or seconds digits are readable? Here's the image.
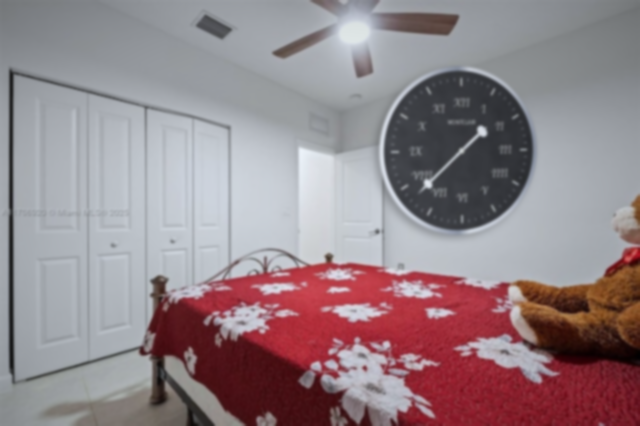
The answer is 1:38
